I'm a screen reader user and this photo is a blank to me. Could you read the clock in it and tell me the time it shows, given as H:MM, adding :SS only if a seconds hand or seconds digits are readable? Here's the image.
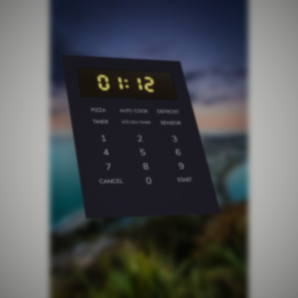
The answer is 1:12
